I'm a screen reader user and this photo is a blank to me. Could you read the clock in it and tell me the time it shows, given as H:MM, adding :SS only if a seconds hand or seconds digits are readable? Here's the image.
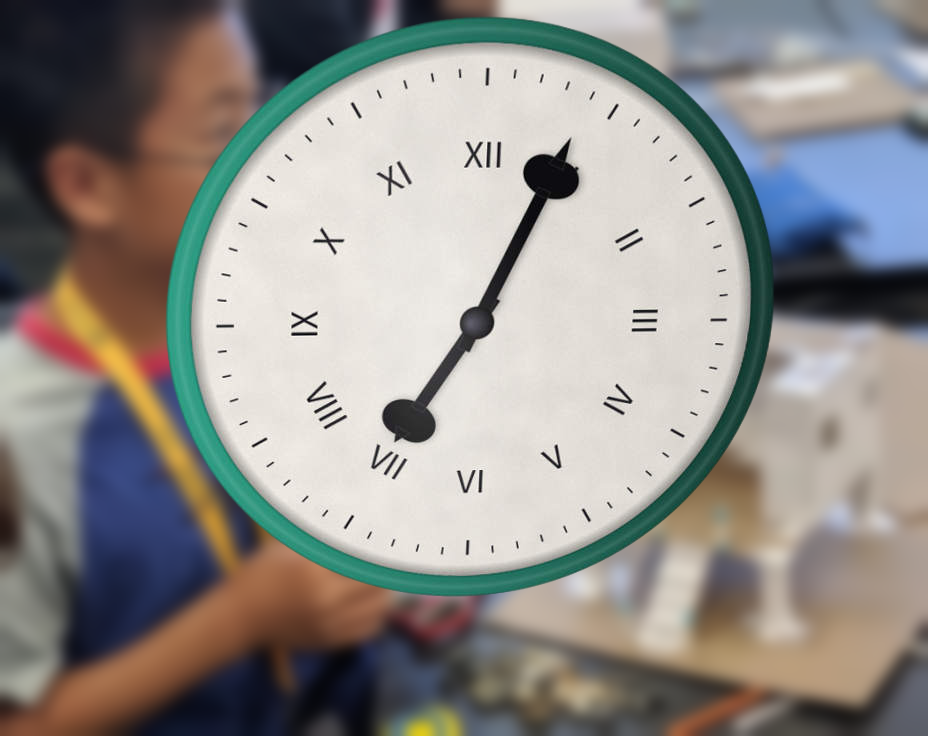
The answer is 7:04
